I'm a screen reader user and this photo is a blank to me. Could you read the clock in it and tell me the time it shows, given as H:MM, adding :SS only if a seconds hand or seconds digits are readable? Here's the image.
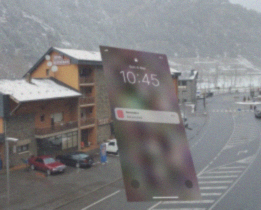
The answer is 10:45
